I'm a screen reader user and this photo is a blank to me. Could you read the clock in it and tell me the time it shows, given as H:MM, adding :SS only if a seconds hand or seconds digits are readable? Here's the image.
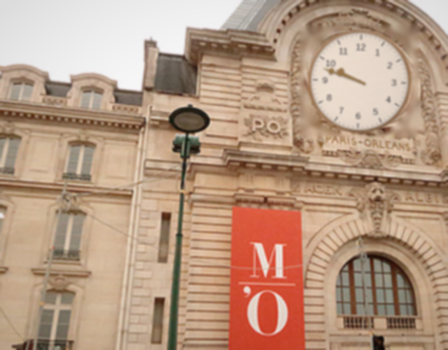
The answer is 9:48
